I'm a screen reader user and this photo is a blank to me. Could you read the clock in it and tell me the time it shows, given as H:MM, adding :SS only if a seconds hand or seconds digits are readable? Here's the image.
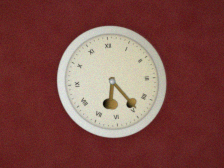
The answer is 6:24
